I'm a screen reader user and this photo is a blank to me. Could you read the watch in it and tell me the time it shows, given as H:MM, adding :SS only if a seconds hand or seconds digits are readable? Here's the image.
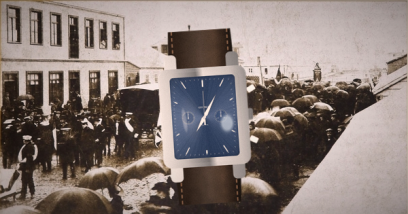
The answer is 7:05
